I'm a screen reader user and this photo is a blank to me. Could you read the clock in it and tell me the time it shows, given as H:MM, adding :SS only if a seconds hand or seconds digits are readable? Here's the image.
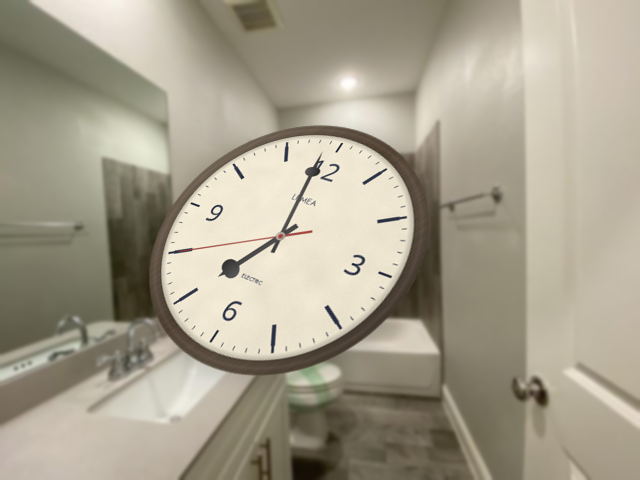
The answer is 6:58:40
